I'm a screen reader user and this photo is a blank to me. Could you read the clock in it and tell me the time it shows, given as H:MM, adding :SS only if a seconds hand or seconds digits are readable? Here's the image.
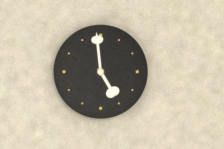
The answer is 4:59
